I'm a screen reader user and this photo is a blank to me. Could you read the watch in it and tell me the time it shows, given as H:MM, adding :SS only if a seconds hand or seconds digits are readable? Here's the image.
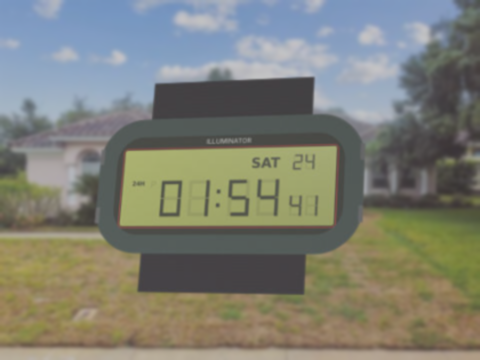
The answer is 1:54:41
